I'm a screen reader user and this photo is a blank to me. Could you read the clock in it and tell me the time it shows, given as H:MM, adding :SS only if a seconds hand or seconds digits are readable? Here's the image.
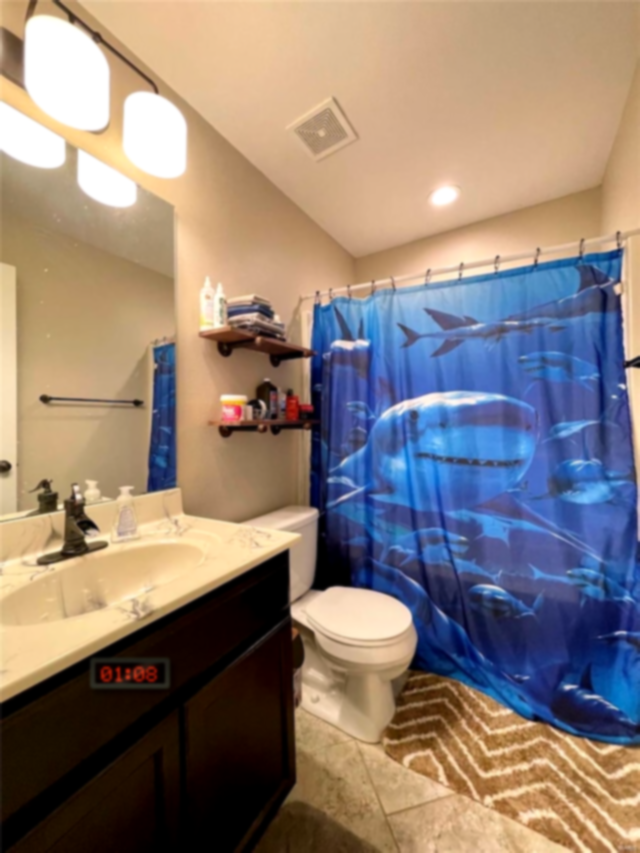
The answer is 1:08
